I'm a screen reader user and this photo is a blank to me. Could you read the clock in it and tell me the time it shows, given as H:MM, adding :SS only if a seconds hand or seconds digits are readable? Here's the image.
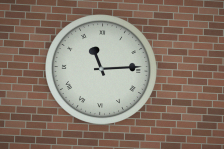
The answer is 11:14
